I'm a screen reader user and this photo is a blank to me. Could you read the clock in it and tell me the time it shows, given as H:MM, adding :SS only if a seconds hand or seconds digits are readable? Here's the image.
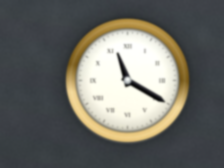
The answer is 11:20
